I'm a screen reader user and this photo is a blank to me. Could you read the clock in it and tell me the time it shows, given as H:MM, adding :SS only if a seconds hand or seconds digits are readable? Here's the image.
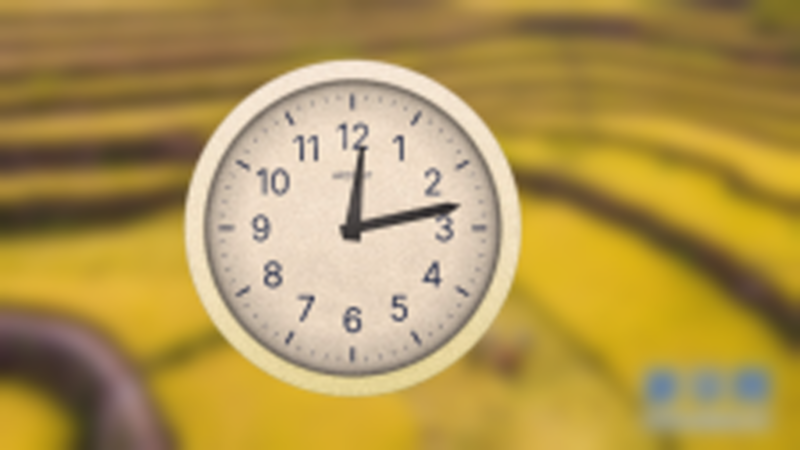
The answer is 12:13
